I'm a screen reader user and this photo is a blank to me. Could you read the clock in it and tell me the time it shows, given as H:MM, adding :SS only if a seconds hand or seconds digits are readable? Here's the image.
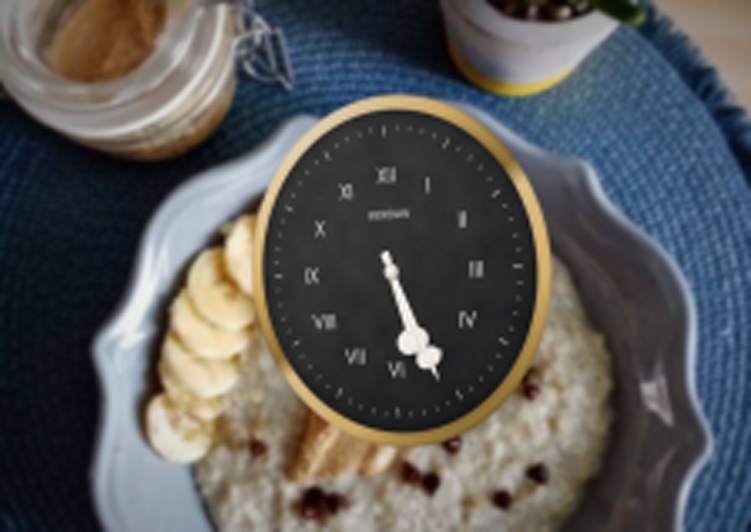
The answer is 5:26
